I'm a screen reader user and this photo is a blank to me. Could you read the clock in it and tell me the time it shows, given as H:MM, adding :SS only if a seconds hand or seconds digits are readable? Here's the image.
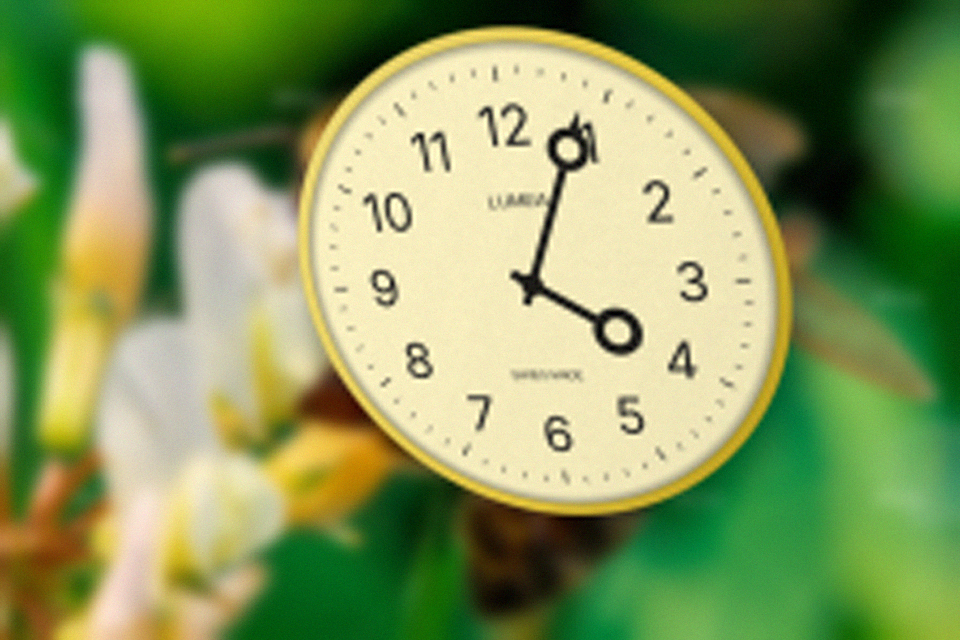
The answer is 4:04
